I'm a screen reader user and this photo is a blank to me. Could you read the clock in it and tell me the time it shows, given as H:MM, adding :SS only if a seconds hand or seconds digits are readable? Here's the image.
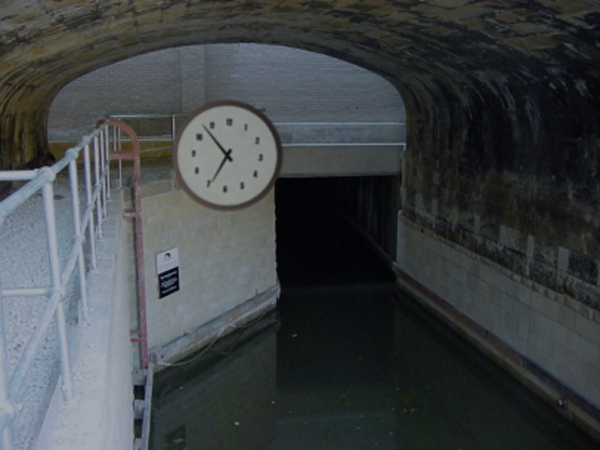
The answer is 6:53
